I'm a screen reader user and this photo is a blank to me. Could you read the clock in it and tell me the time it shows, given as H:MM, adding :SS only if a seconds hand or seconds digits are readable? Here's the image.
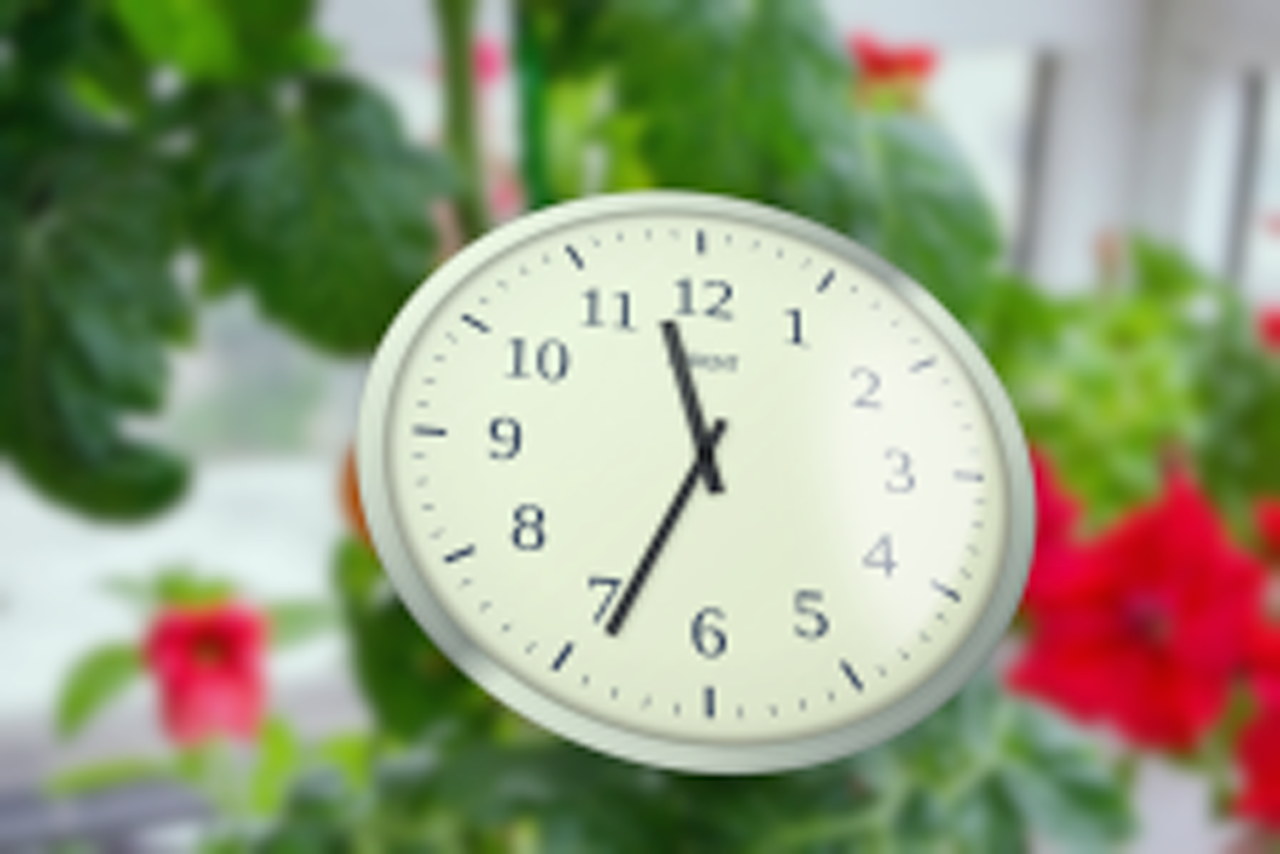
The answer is 11:34
